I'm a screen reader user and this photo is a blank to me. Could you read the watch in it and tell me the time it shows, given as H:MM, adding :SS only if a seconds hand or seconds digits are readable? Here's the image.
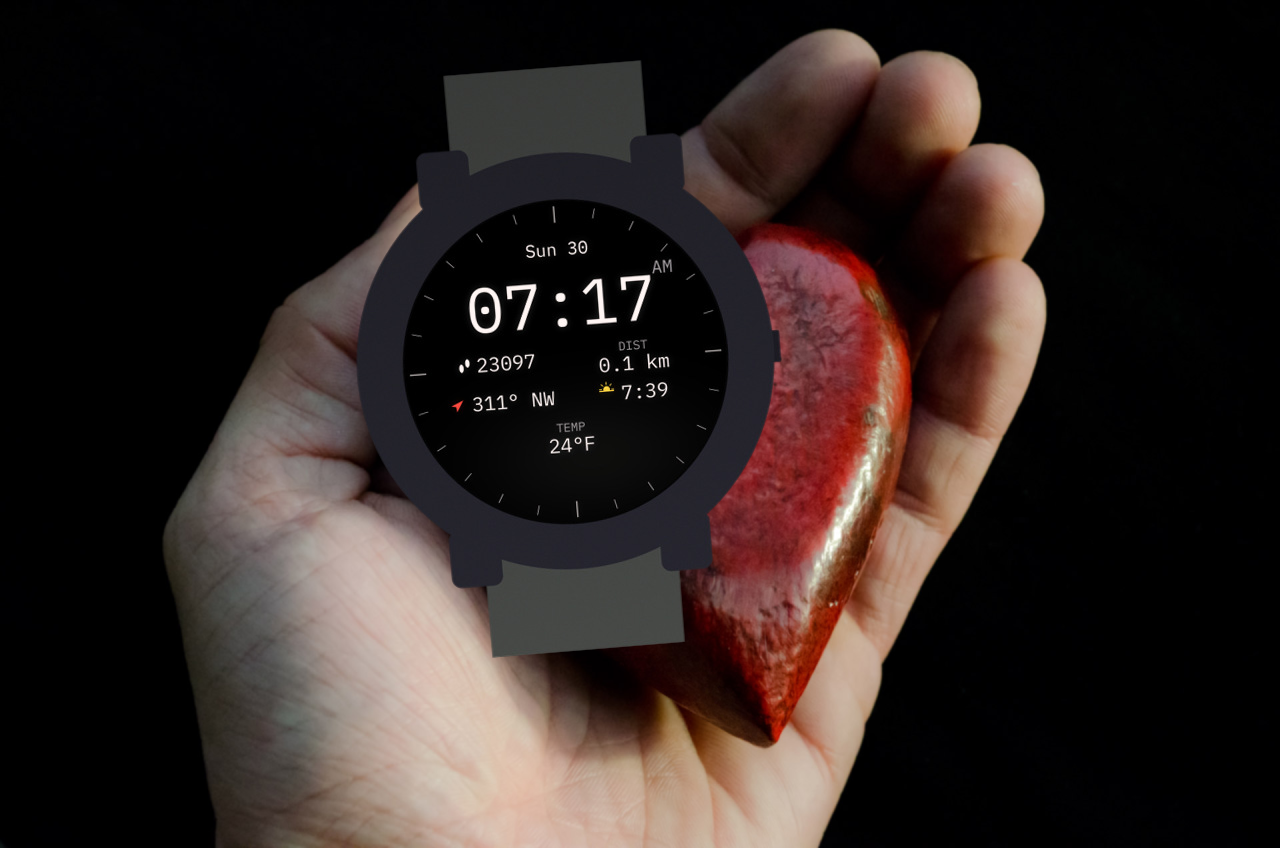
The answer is 7:17
